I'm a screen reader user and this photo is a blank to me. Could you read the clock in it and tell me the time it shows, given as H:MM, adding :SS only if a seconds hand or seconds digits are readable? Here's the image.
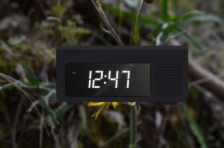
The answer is 12:47
